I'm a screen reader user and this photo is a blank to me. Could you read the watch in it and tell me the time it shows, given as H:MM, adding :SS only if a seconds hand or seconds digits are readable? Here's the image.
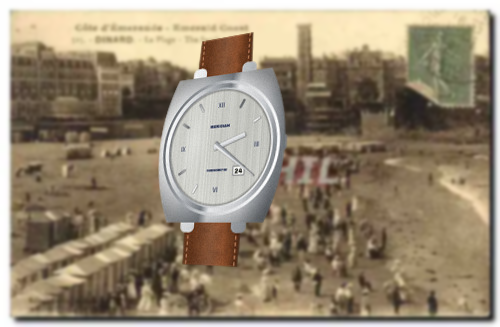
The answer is 2:21
